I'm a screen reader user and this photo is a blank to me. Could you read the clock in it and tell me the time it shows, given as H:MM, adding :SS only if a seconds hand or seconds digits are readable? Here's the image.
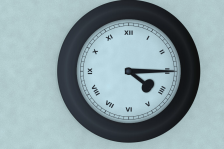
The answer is 4:15
